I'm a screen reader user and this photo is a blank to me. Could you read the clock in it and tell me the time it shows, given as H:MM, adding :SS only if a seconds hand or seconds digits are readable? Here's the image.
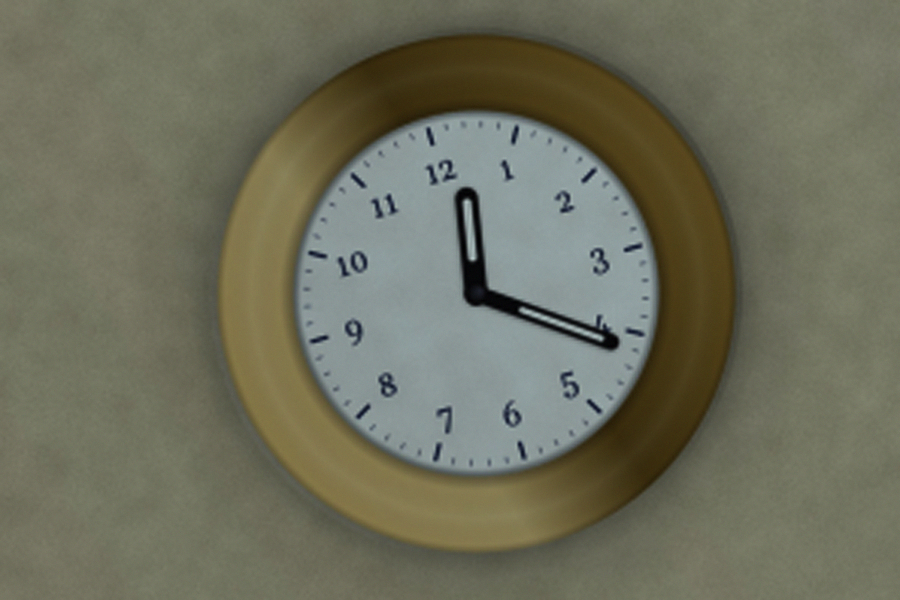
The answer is 12:21
